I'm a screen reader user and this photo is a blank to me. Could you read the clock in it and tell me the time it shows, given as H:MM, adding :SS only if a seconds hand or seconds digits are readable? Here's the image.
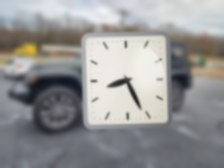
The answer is 8:26
